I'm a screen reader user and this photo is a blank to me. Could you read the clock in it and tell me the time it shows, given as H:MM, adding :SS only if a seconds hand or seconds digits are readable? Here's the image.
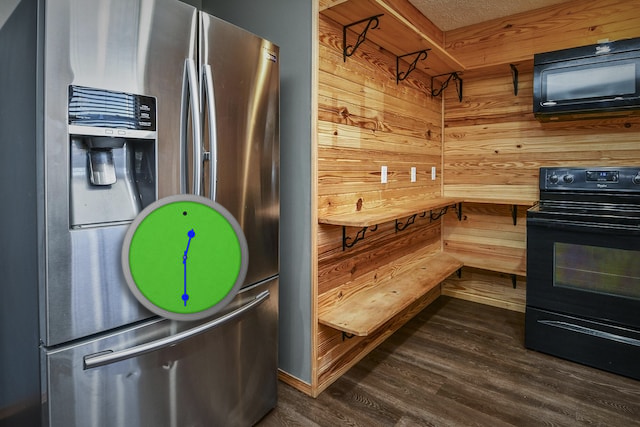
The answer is 12:30
